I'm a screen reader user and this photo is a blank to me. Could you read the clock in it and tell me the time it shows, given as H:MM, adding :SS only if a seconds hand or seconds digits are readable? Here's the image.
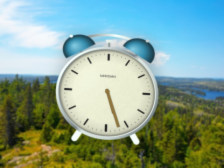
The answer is 5:27
